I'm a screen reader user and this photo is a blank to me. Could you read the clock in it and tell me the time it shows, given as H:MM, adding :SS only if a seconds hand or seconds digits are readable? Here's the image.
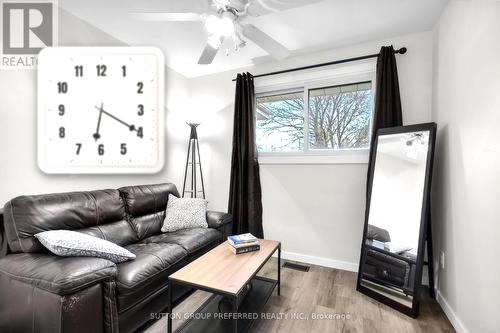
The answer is 6:20
